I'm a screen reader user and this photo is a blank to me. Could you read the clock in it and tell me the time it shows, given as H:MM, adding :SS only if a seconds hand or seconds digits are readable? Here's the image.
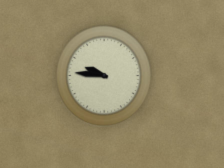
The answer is 9:46
